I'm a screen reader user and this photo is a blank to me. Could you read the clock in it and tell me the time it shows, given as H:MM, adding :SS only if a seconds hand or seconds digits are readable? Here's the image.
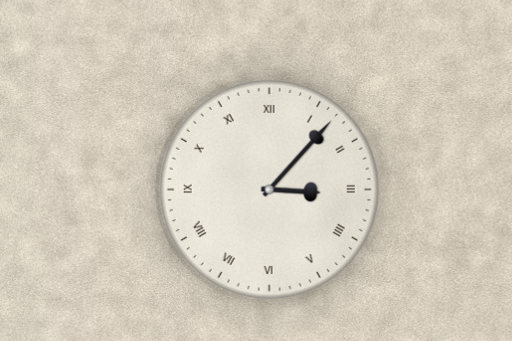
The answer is 3:07
